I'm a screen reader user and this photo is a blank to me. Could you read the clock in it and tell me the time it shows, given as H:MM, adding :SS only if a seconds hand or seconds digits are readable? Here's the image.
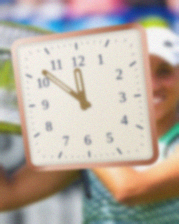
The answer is 11:52
